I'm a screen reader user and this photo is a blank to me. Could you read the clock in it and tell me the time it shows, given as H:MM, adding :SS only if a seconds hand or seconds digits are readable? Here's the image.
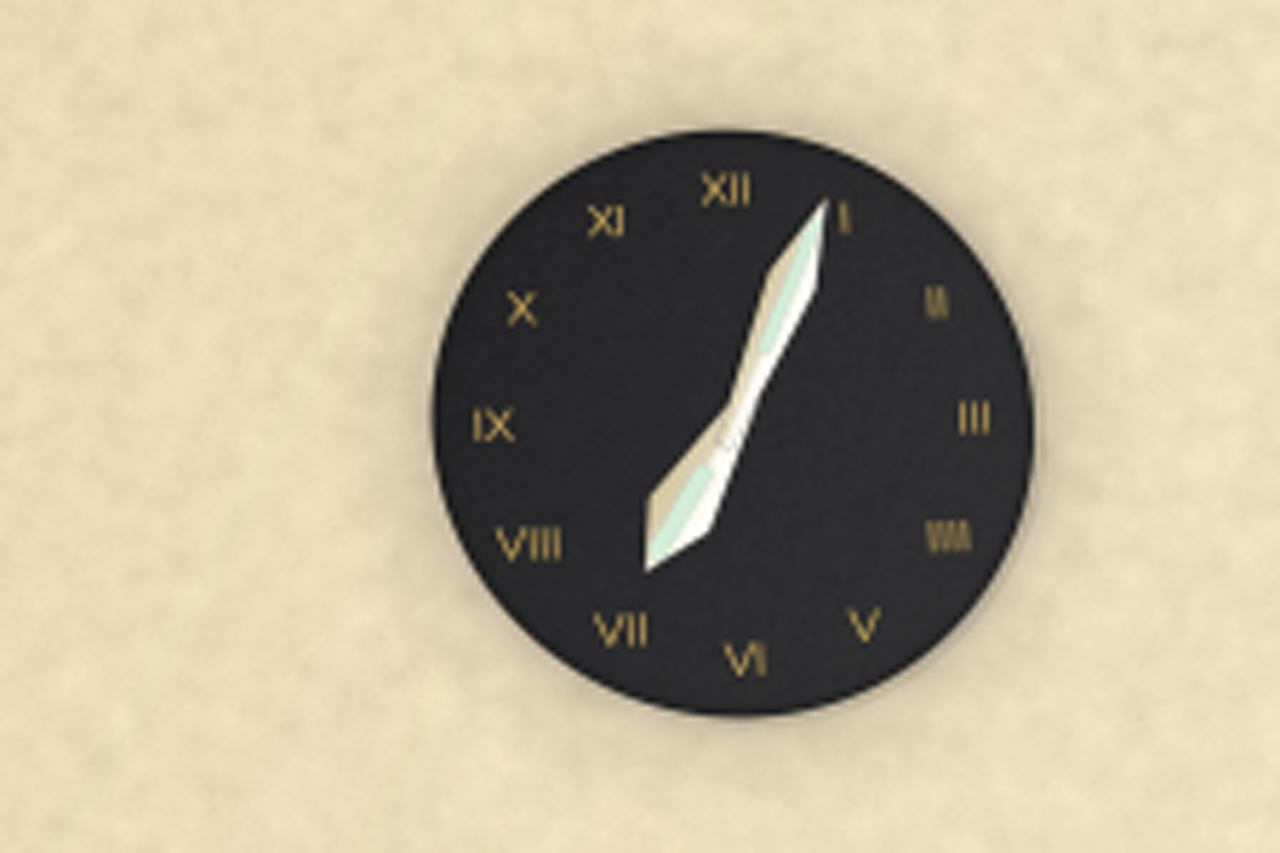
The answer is 7:04
